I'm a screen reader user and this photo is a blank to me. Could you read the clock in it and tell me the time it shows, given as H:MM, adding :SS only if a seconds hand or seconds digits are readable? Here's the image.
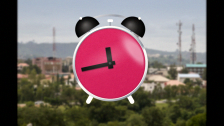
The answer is 11:43
